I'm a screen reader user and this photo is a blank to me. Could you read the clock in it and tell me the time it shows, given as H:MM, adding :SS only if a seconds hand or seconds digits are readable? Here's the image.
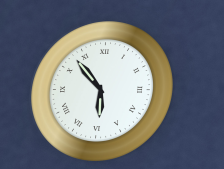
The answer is 5:53
